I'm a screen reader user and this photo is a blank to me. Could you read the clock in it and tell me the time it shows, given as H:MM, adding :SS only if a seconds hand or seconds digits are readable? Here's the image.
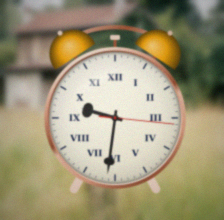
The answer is 9:31:16
